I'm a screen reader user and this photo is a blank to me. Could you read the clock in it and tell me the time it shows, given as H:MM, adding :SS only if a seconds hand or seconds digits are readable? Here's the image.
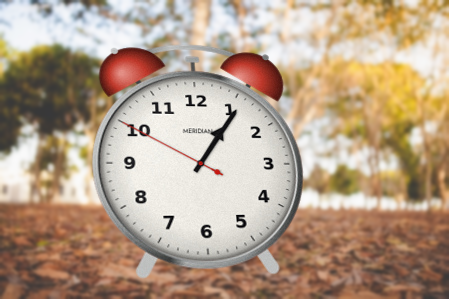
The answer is 1:05:50
